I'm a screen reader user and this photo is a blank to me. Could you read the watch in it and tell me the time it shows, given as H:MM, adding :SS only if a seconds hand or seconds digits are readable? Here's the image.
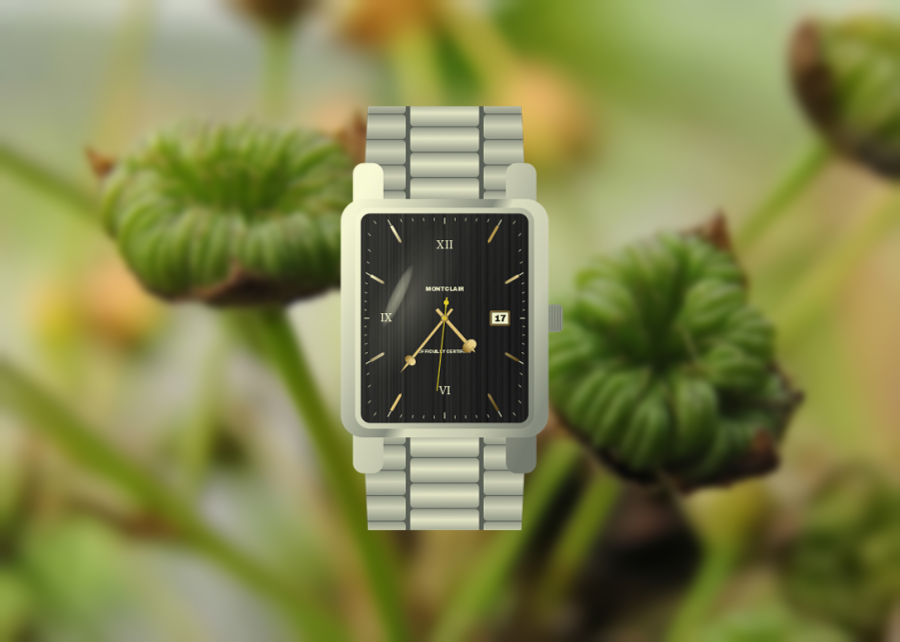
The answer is 4:36:31
